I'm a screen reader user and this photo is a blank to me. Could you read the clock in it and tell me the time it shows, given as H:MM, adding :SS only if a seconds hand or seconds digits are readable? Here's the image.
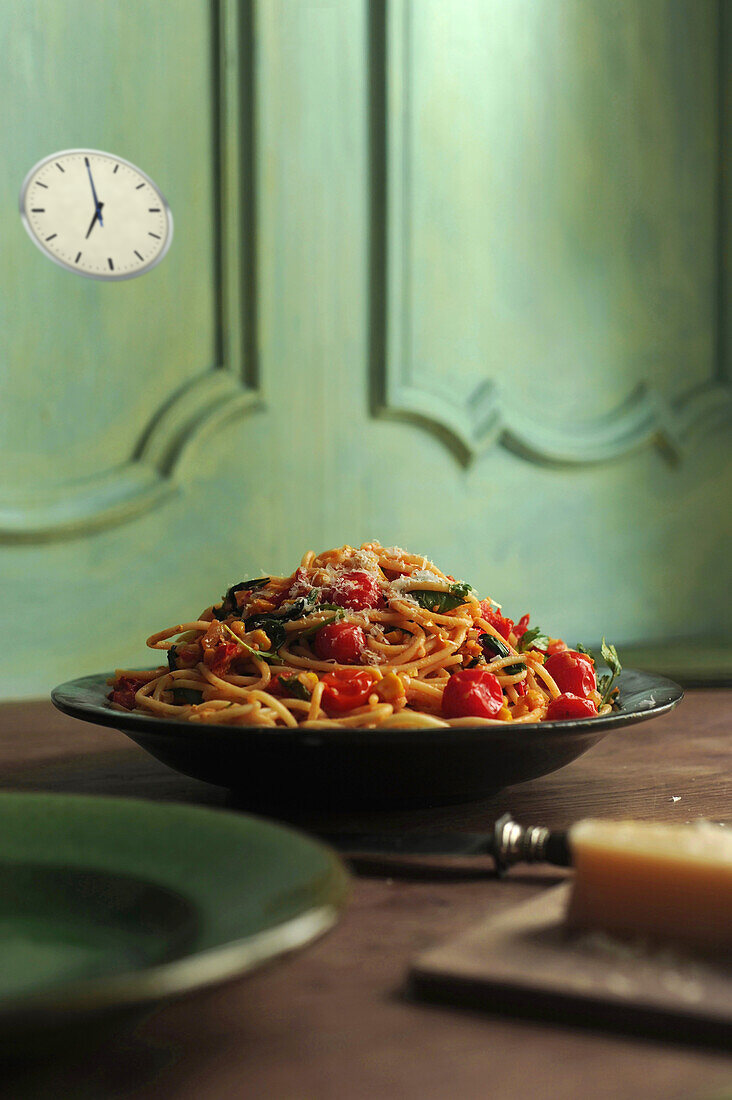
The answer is 7:00:00
